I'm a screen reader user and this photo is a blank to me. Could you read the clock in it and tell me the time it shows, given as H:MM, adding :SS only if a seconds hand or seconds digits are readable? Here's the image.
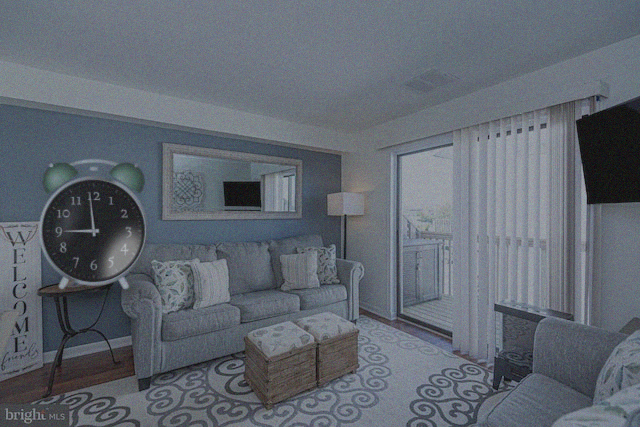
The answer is 8:59
